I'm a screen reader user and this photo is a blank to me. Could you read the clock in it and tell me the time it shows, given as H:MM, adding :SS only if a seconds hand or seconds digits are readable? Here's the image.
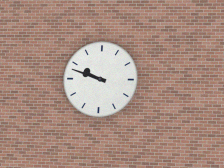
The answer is 9:48
